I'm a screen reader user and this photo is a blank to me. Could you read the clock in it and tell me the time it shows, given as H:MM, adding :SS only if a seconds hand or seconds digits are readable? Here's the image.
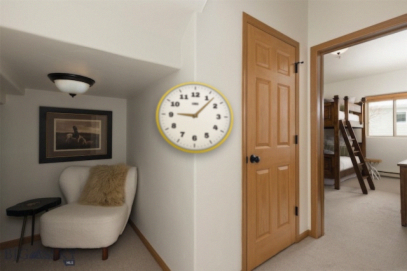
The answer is 9:07
